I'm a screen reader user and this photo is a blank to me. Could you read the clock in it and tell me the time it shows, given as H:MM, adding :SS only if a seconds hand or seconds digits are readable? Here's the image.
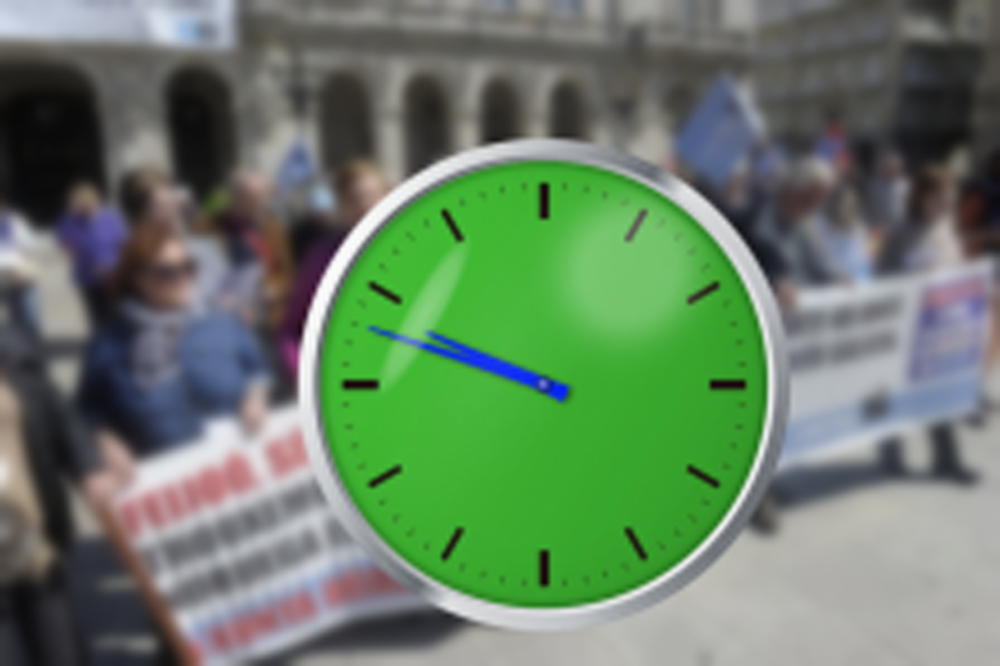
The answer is 9:48
